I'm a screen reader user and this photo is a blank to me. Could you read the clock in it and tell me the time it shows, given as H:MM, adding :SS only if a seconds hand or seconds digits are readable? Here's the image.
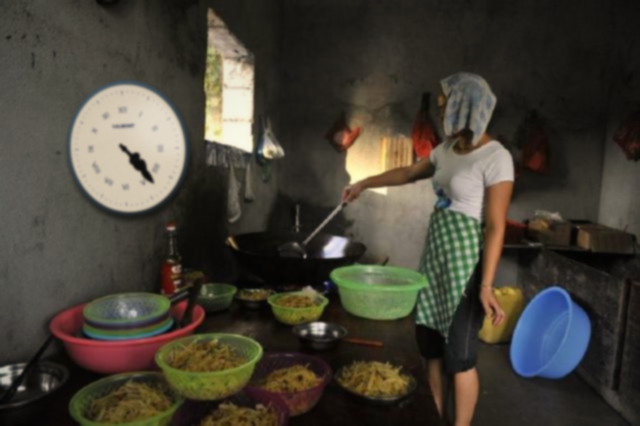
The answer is 4:23
